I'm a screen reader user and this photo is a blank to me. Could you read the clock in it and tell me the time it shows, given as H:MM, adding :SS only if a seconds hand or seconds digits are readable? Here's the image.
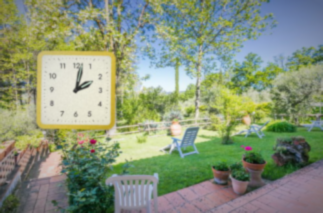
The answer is 2:02
